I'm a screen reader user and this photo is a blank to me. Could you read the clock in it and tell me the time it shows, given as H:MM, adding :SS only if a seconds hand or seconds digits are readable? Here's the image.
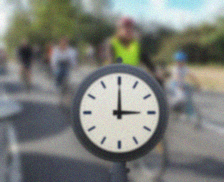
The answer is 3:00
